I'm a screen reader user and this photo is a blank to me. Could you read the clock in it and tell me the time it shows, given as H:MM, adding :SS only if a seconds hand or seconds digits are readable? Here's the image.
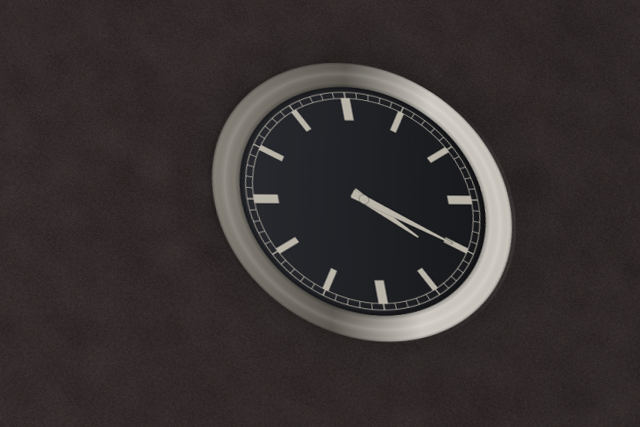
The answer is 4:20
